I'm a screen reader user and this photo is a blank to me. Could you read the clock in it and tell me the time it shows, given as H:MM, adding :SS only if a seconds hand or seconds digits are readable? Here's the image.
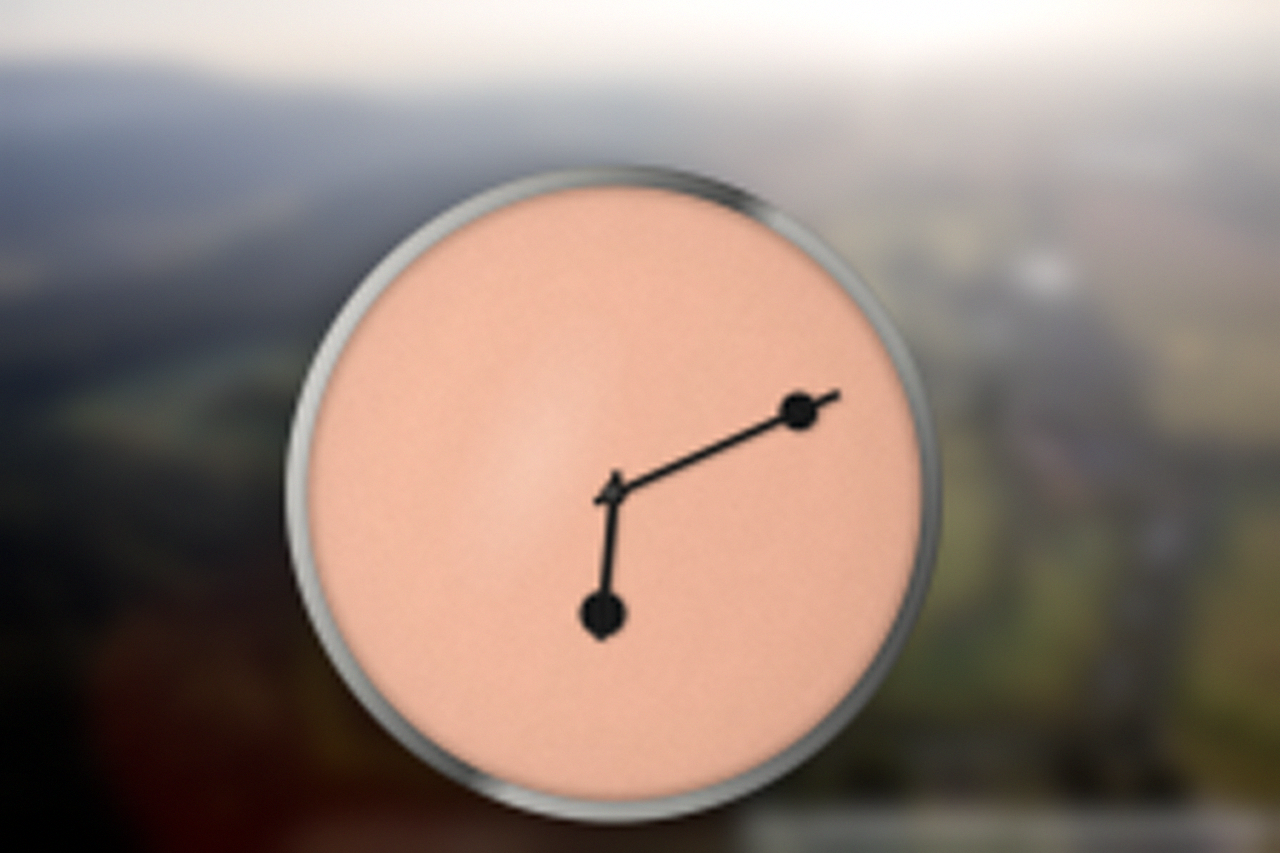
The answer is 6:11
